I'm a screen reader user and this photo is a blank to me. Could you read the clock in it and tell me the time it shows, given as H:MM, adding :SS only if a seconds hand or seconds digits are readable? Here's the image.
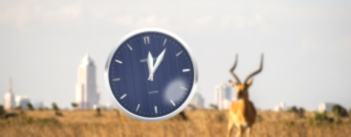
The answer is 12:06
